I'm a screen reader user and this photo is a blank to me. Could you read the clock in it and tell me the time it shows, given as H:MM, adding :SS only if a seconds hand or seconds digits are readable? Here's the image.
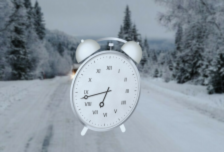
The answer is 6:43
